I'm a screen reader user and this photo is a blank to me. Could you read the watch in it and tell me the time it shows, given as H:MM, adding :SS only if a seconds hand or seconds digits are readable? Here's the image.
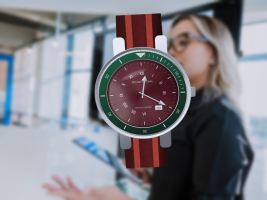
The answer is 12:20
